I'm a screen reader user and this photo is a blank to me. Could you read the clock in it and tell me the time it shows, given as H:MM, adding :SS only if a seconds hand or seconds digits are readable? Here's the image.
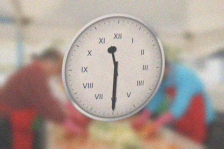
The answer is 11:30
